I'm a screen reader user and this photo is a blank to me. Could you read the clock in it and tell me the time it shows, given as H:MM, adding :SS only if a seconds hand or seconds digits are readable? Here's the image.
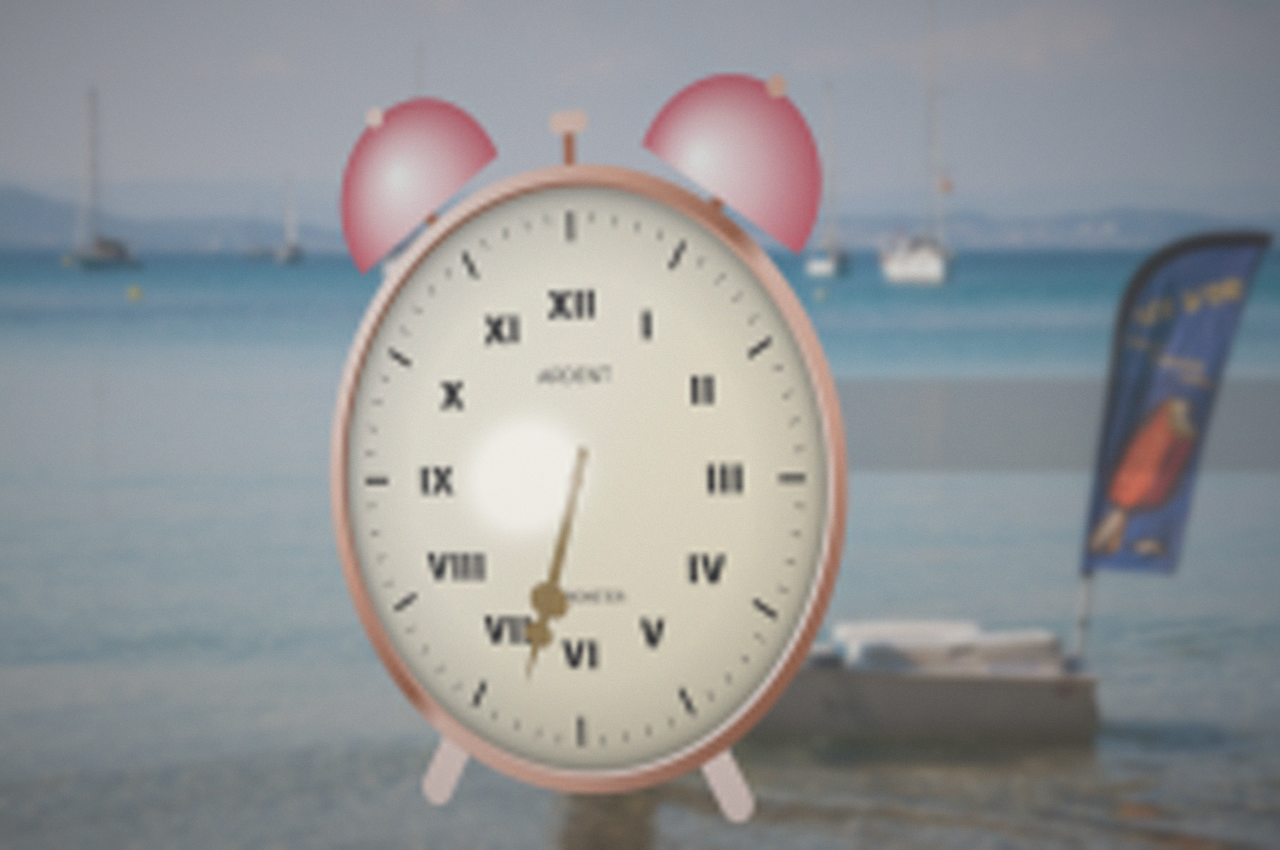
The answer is 6:33
